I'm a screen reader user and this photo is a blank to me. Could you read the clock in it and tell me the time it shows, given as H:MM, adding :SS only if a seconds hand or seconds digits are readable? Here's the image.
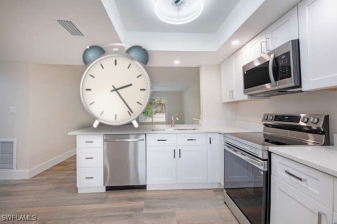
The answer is 2:24
